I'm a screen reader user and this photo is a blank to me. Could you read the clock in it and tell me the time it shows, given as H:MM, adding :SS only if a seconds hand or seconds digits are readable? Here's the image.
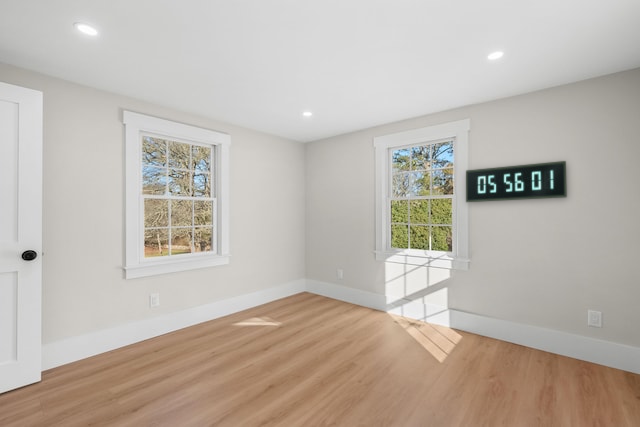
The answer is 5:56:01
